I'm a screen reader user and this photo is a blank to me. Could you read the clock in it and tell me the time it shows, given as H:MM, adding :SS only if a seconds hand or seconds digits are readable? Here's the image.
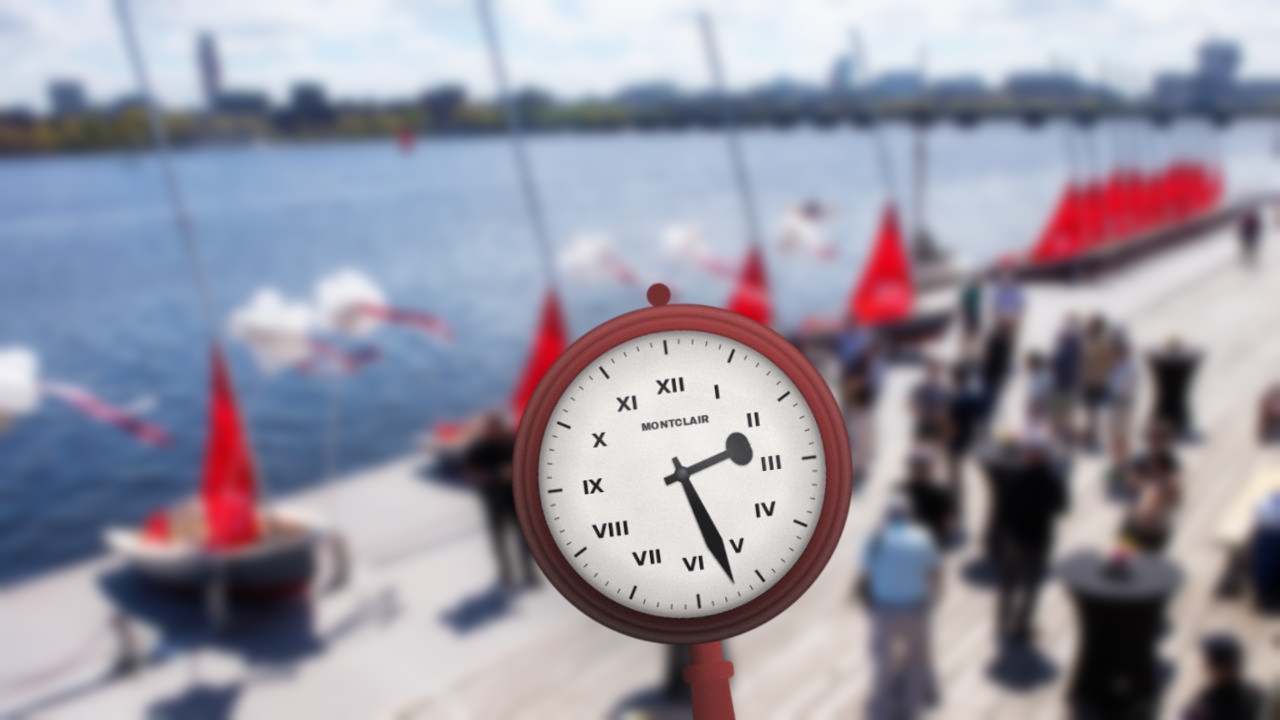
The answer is 2:27
